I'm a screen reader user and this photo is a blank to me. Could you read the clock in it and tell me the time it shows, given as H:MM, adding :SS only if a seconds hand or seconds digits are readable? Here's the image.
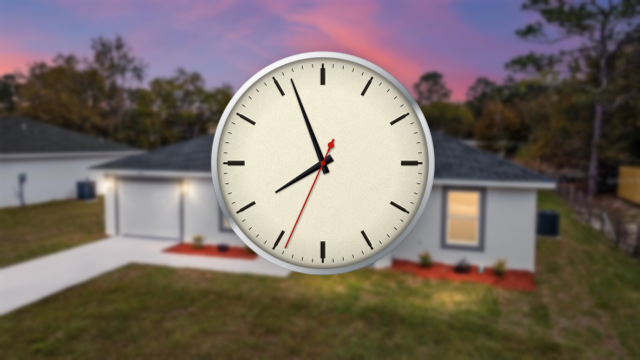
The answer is 7:56:34
